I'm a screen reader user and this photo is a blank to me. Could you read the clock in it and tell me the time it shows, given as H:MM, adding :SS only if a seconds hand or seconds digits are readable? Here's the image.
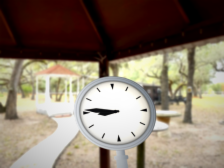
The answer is 8:46
